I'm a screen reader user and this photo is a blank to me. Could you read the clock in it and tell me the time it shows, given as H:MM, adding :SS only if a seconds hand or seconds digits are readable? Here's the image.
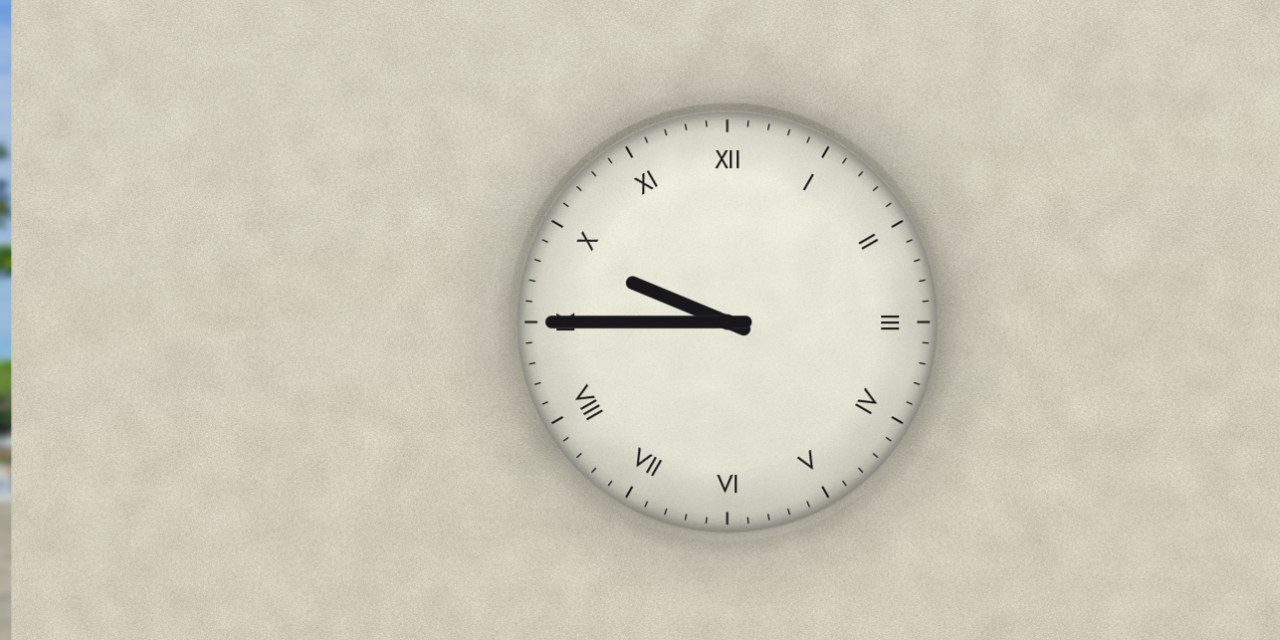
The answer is 9:45
